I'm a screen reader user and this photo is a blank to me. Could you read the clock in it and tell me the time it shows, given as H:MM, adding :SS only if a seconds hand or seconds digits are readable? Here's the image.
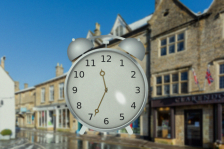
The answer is 11:34
